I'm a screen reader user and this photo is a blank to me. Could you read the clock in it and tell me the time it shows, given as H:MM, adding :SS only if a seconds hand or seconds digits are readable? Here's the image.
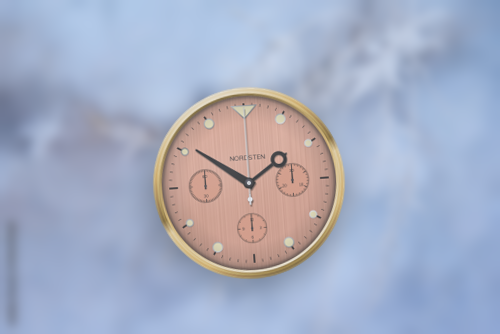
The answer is 1:51
